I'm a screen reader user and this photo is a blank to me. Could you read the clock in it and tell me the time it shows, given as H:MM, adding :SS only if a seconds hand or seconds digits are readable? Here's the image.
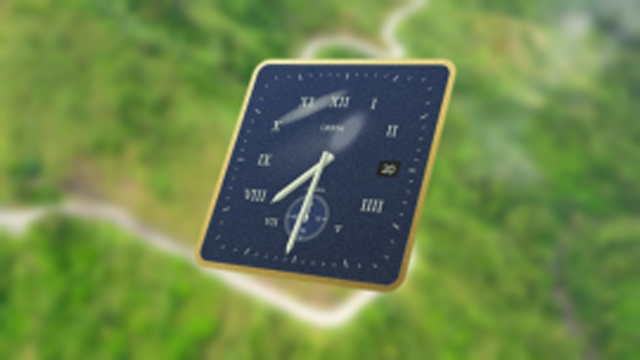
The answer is 7:31
